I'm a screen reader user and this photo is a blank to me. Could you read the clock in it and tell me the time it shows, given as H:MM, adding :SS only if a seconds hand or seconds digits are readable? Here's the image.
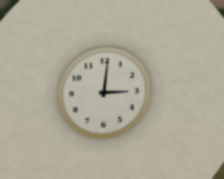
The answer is 3:01
